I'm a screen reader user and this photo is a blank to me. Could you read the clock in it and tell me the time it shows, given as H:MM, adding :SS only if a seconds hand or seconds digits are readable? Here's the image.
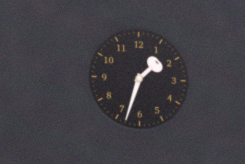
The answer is 1:33
